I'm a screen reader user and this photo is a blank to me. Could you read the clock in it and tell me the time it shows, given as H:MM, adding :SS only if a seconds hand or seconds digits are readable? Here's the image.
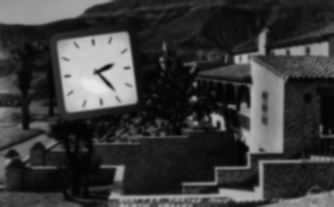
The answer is 2:24
